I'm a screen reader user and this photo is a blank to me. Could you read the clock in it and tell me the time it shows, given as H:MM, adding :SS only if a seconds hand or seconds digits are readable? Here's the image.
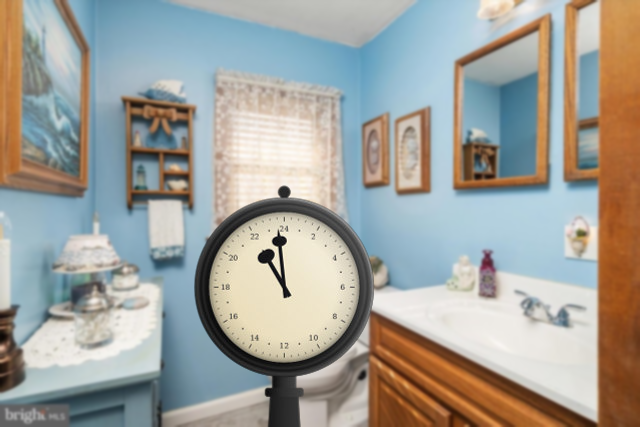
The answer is 21:59
